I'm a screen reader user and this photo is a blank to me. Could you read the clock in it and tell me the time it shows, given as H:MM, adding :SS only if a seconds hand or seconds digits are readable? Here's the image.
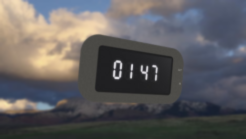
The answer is 1:47
